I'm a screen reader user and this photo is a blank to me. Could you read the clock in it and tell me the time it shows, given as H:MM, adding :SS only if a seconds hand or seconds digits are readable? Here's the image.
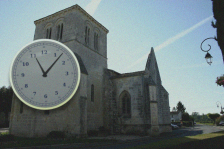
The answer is 11:07
